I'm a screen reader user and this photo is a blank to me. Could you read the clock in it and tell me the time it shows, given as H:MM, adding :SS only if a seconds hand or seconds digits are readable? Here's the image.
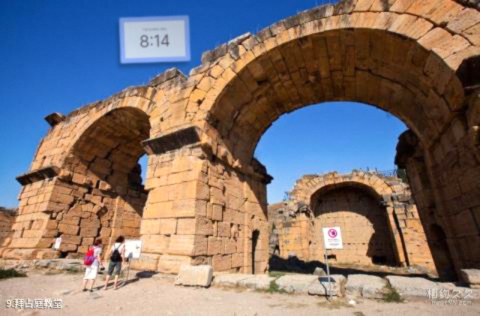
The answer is 8:14
